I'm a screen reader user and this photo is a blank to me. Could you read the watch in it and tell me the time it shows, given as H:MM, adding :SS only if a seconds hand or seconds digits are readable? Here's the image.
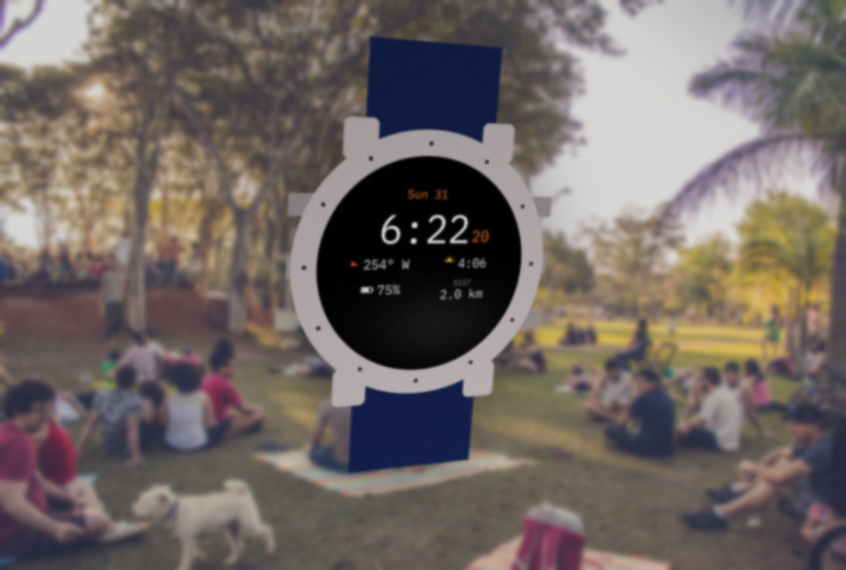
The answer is 6:22:20
